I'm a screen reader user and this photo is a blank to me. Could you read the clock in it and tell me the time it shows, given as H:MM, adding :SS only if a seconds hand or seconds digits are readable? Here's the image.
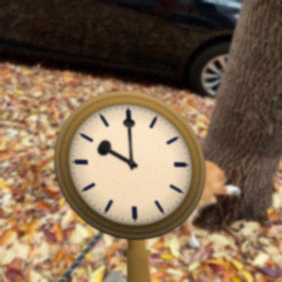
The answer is 10:00
